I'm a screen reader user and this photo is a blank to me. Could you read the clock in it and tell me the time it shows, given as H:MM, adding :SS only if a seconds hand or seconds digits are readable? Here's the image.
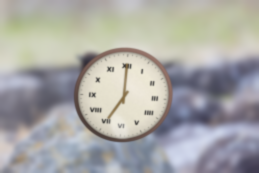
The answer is 7:00
